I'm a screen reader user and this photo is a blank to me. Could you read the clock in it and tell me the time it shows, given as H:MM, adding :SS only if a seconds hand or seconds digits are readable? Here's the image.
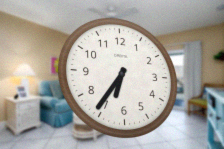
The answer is 6:36
